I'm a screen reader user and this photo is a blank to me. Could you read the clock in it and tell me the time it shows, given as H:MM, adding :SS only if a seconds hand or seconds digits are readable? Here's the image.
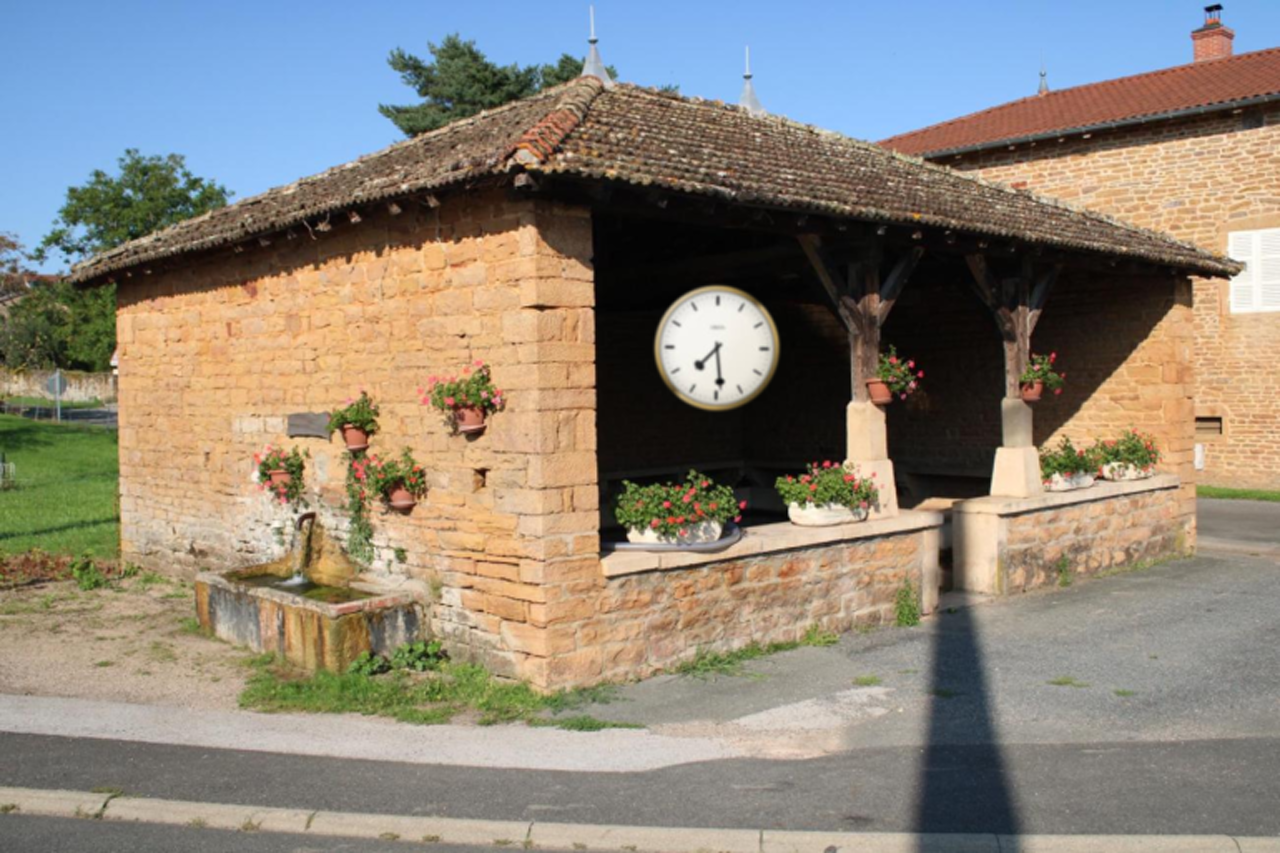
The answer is 7:29
